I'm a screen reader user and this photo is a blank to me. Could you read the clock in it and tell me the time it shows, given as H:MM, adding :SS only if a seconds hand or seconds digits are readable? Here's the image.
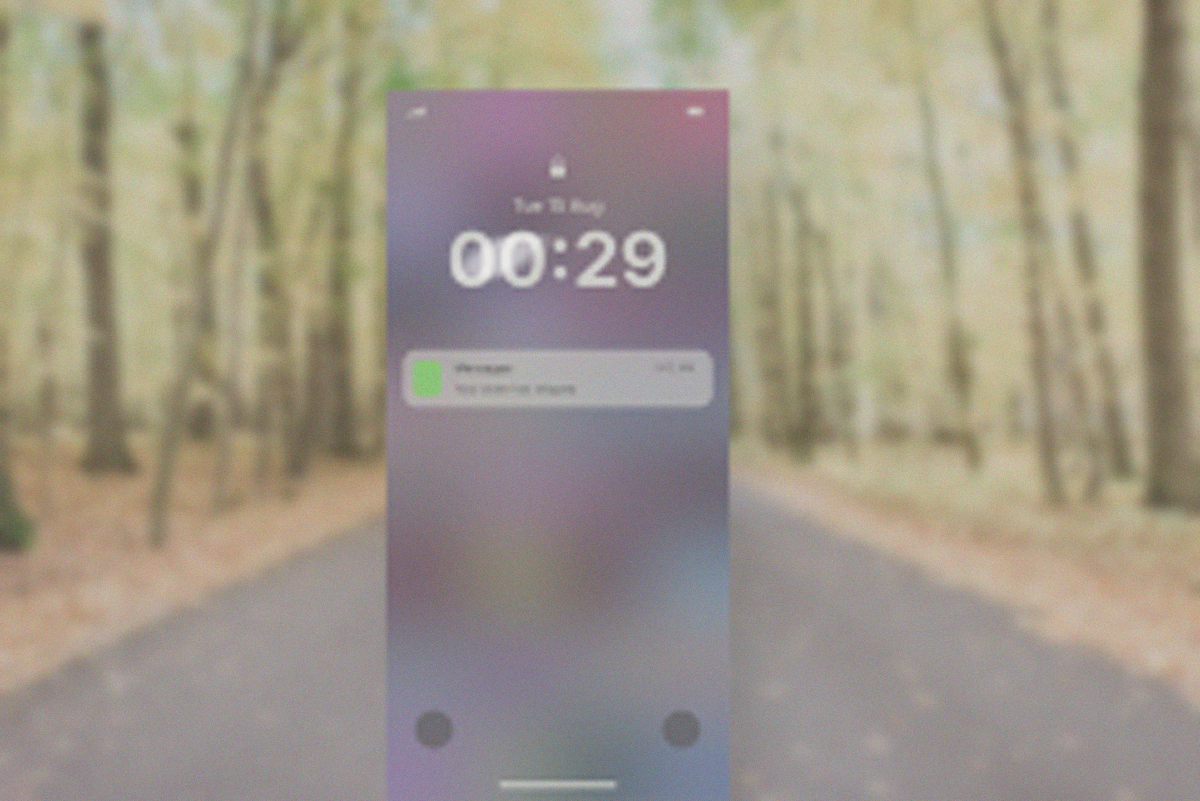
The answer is 0:29
